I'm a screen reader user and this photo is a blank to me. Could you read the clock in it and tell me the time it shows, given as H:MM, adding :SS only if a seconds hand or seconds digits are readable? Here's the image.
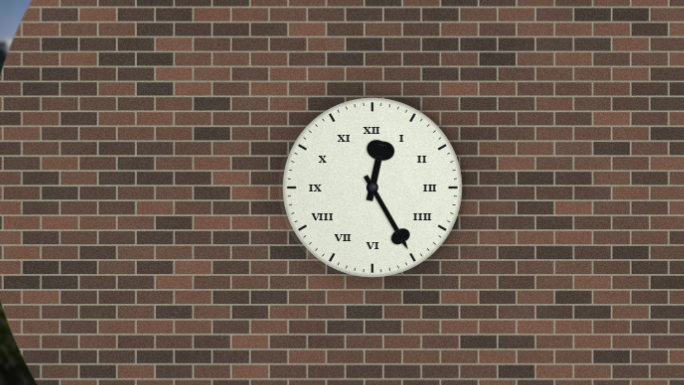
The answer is 12:25
